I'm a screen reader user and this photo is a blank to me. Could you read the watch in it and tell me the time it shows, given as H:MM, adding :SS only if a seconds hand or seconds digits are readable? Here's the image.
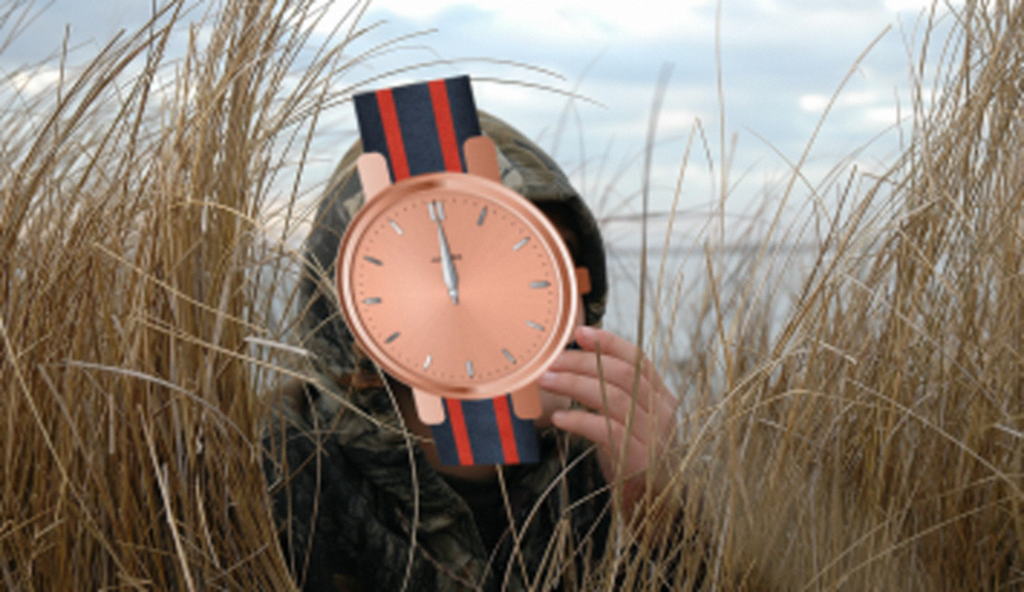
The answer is 12:00
